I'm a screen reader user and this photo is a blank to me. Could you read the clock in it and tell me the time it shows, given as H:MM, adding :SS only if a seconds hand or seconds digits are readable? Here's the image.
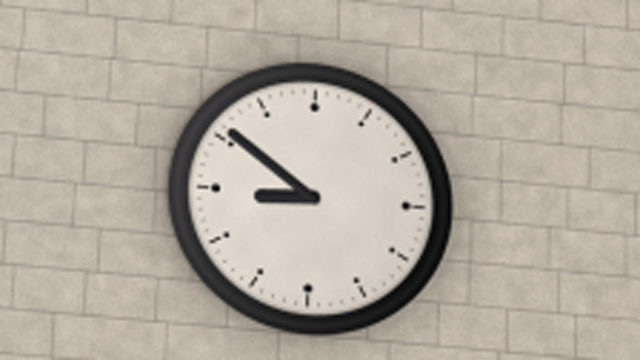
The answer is 8:51
